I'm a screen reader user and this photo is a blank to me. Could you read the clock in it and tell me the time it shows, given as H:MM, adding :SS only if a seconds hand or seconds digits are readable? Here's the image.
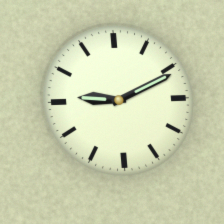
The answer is 9:11
